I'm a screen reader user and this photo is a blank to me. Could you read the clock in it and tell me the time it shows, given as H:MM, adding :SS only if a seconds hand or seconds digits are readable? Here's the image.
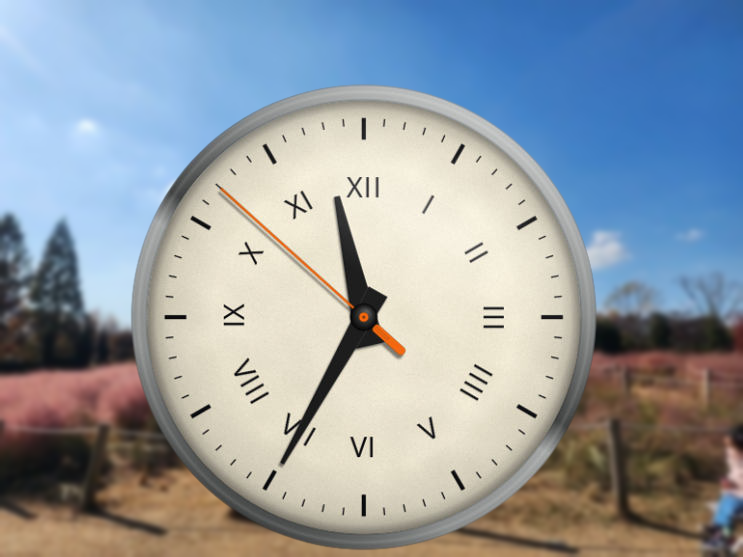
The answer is 11:34:52
